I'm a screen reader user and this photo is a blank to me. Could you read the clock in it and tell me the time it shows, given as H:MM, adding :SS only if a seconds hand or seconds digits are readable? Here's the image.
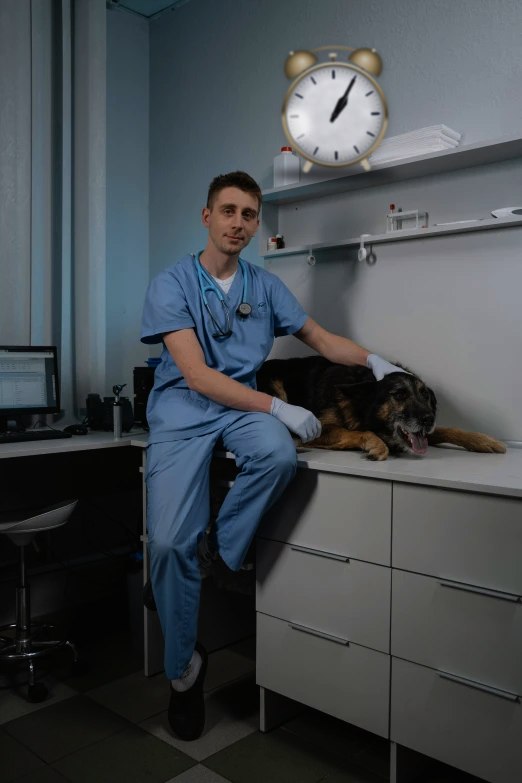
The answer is 1:05
